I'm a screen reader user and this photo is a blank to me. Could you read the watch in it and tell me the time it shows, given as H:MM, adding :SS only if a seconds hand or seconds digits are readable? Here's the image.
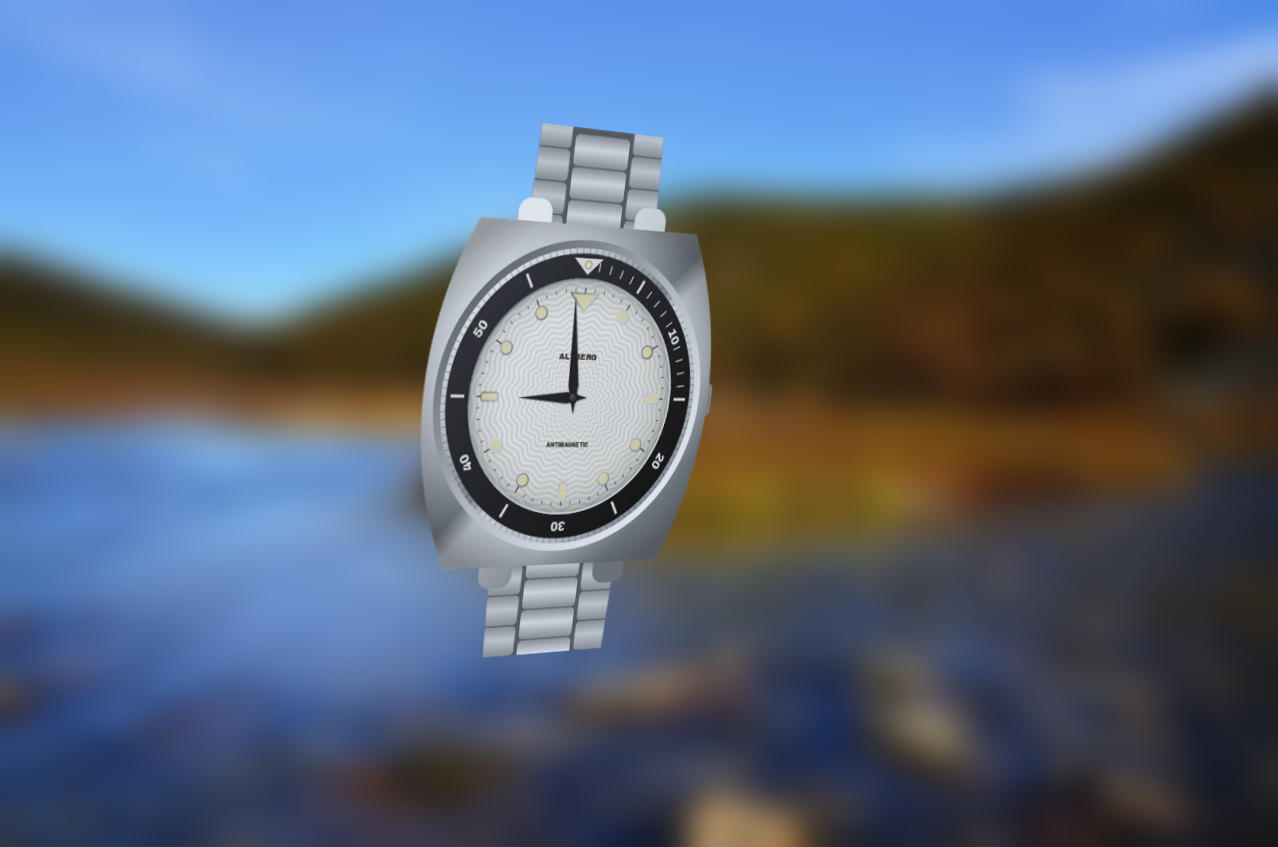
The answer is 8:59
